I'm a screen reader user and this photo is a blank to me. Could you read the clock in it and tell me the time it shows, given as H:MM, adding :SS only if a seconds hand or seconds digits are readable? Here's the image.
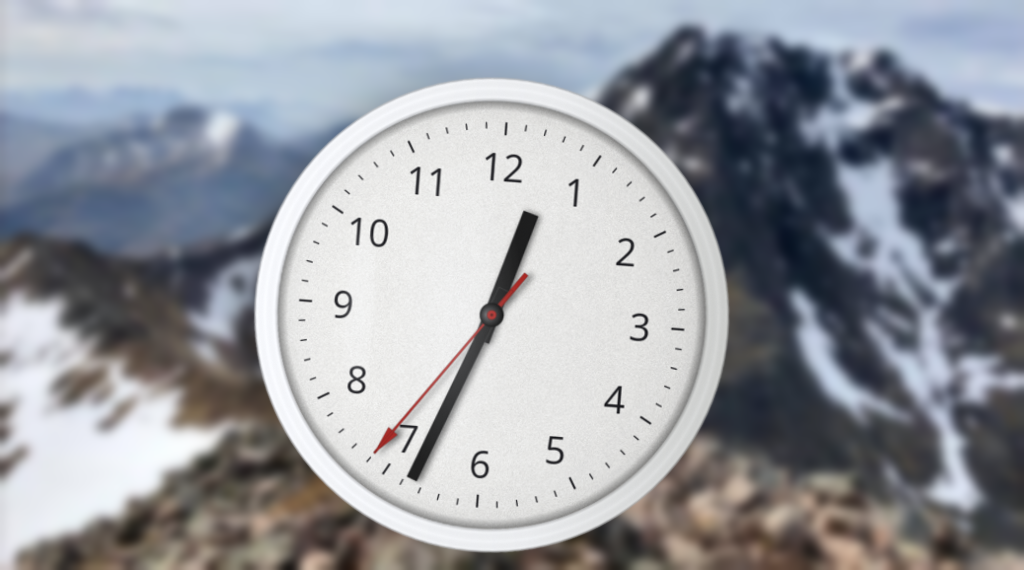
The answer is 12:33:36
